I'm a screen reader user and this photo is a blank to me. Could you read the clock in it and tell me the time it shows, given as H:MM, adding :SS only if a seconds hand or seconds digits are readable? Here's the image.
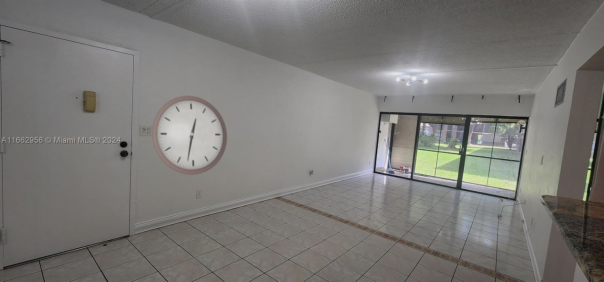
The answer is 12:32
